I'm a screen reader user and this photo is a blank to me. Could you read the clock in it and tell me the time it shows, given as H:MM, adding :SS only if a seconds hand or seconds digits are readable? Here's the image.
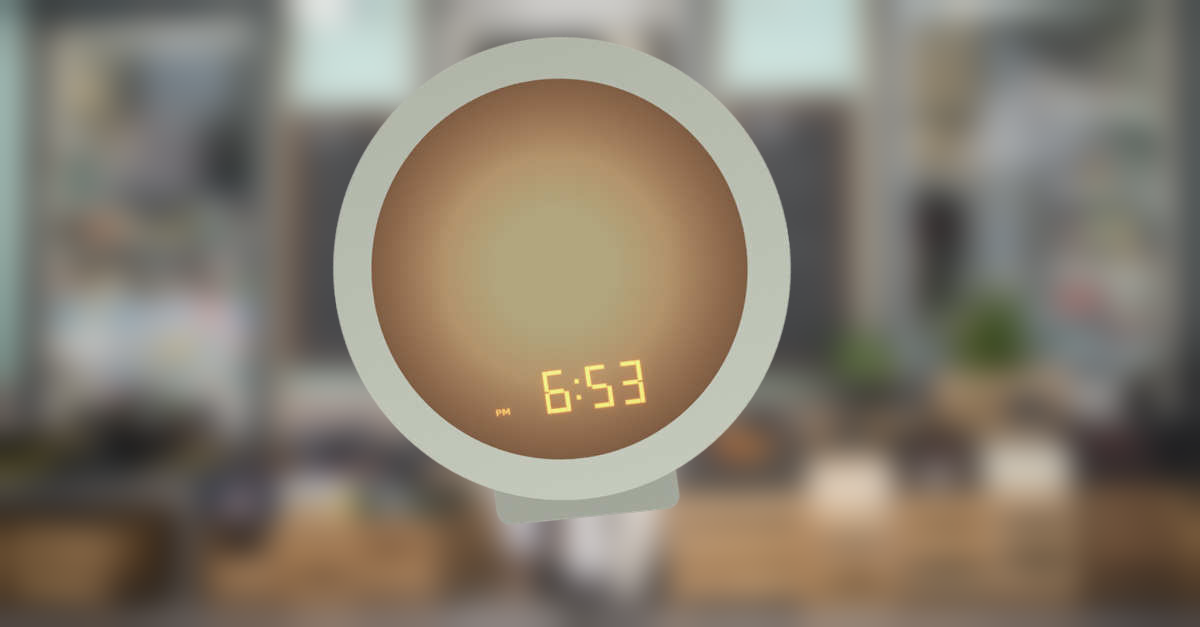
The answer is 6:53
